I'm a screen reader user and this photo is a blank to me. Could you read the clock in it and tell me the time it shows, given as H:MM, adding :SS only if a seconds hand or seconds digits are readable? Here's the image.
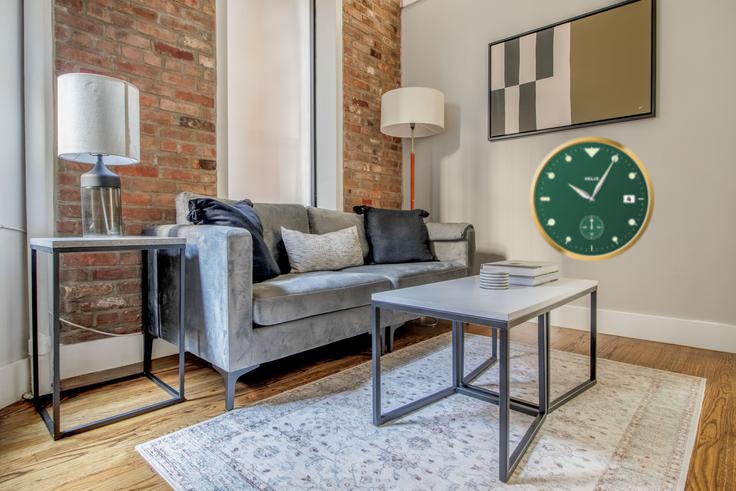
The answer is 10:05
